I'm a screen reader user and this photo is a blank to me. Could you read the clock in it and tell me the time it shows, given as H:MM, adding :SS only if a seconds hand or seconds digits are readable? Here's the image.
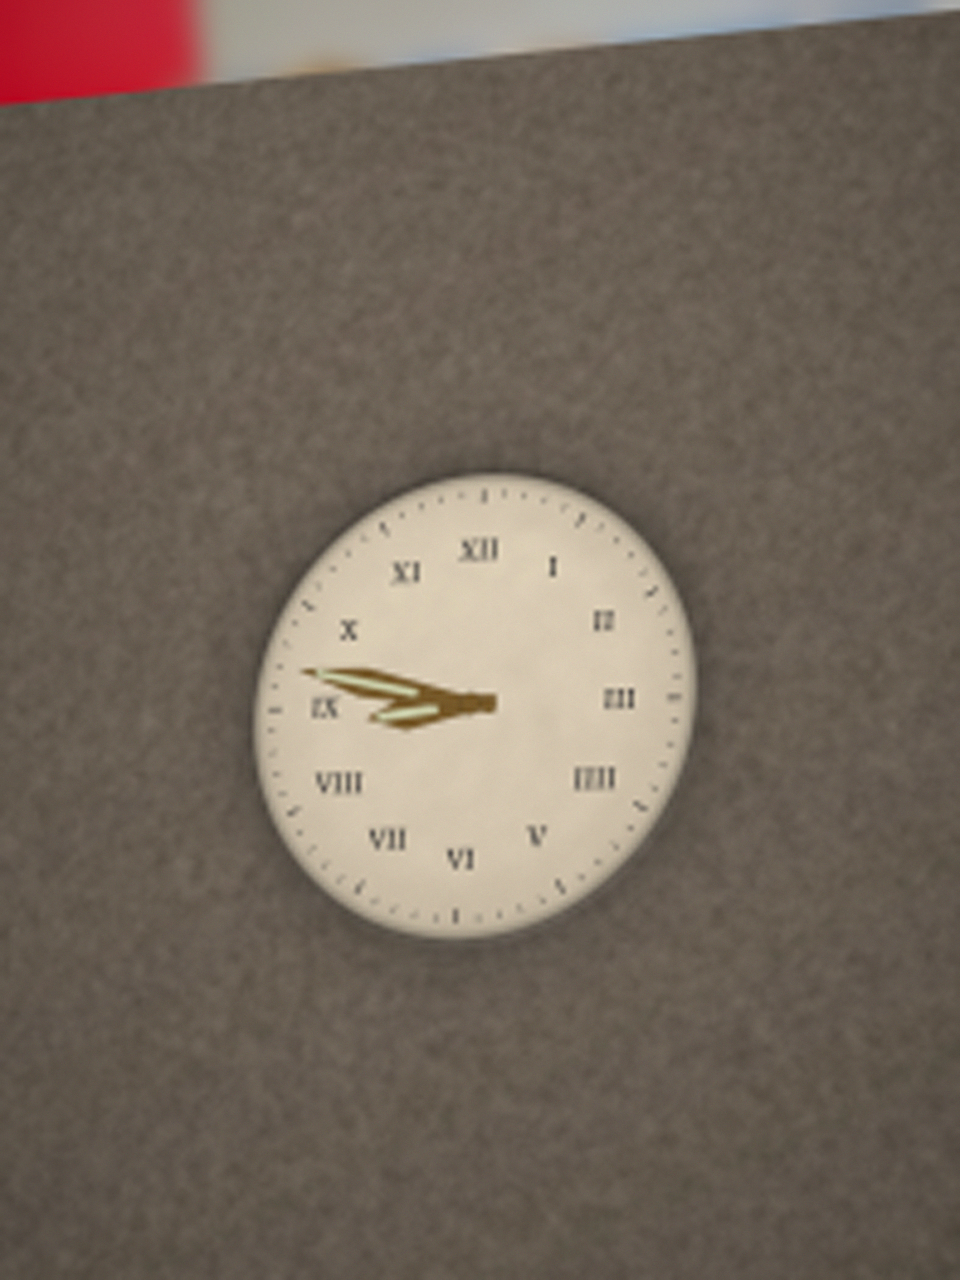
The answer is 8:47
